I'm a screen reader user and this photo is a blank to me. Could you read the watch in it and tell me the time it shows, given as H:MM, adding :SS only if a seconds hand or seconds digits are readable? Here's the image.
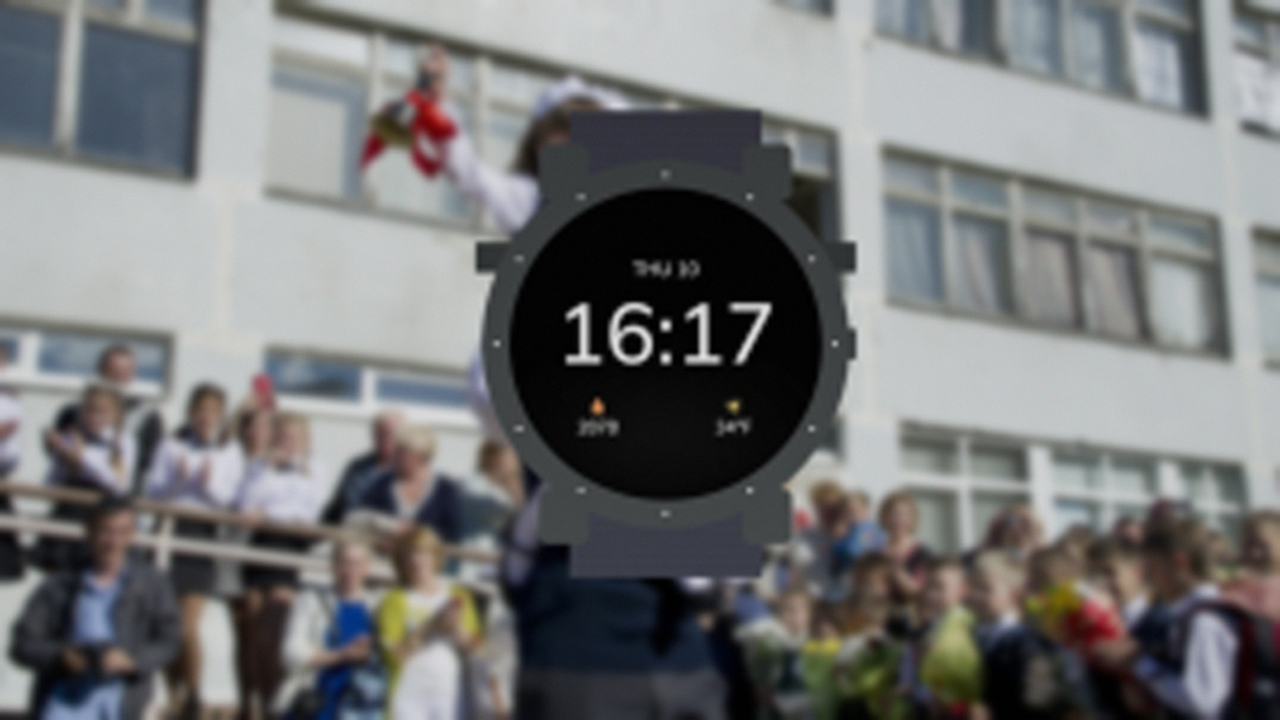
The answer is 16:17
